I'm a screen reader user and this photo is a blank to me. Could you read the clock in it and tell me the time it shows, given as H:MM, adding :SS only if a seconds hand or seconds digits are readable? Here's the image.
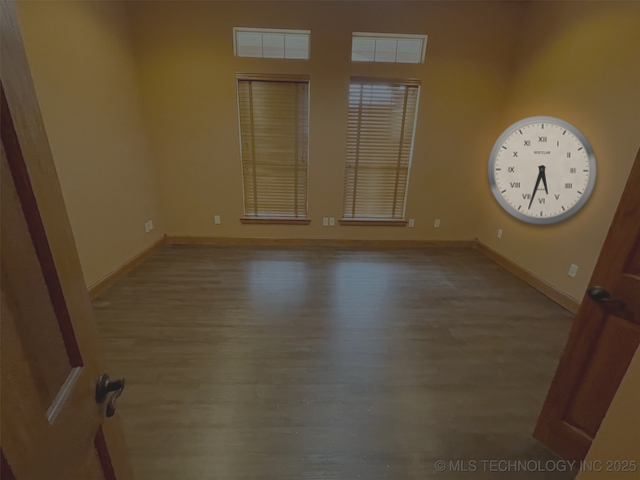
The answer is 5:33
